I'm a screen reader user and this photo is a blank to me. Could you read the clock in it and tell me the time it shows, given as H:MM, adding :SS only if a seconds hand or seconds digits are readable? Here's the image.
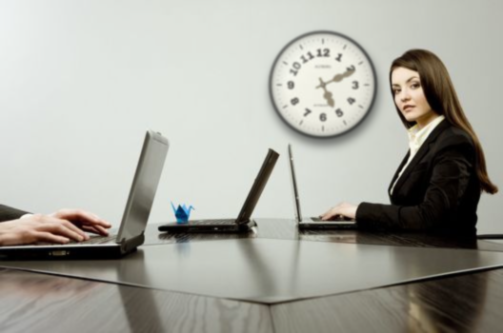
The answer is 5:11
